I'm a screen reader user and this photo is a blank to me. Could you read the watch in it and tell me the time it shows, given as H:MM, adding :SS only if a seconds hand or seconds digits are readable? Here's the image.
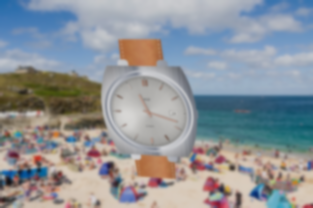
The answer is 11:18
